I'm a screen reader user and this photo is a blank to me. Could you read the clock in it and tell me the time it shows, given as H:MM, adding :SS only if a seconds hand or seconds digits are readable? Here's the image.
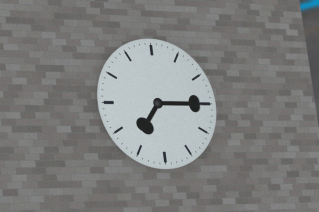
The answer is 7:15
